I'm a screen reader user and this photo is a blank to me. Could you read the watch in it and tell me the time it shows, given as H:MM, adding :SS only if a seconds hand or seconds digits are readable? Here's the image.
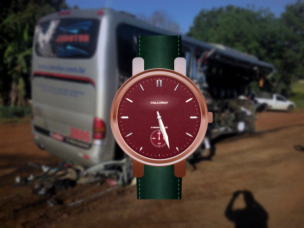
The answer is 5:27
